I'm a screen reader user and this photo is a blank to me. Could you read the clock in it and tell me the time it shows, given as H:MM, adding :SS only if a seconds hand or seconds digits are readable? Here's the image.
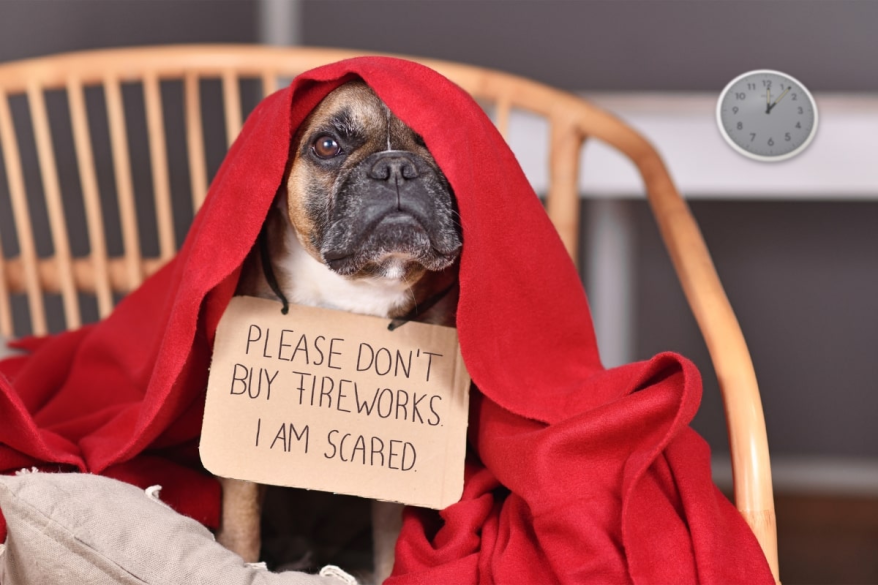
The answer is 12:07
